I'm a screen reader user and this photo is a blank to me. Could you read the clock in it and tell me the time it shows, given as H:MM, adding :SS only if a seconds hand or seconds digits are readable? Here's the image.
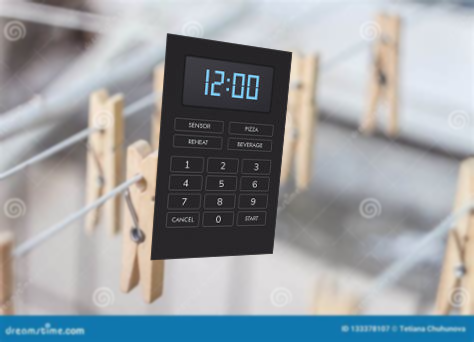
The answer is 12:00
